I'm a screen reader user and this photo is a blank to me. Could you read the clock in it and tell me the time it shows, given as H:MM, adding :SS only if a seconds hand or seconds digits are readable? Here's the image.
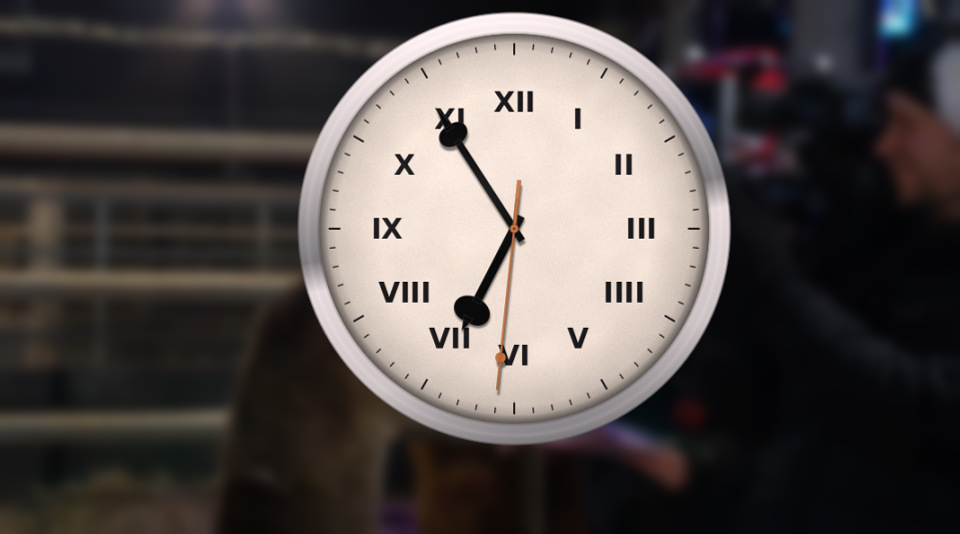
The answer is 6:54:31
